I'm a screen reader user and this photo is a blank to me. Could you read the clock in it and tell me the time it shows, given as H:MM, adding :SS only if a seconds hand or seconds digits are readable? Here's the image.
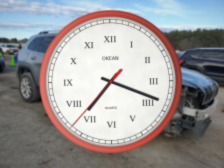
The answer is 7:18:37
